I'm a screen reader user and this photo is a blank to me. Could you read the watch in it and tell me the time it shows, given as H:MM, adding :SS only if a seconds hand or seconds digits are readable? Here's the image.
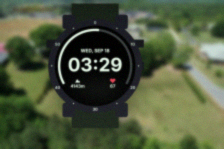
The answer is 3:29
